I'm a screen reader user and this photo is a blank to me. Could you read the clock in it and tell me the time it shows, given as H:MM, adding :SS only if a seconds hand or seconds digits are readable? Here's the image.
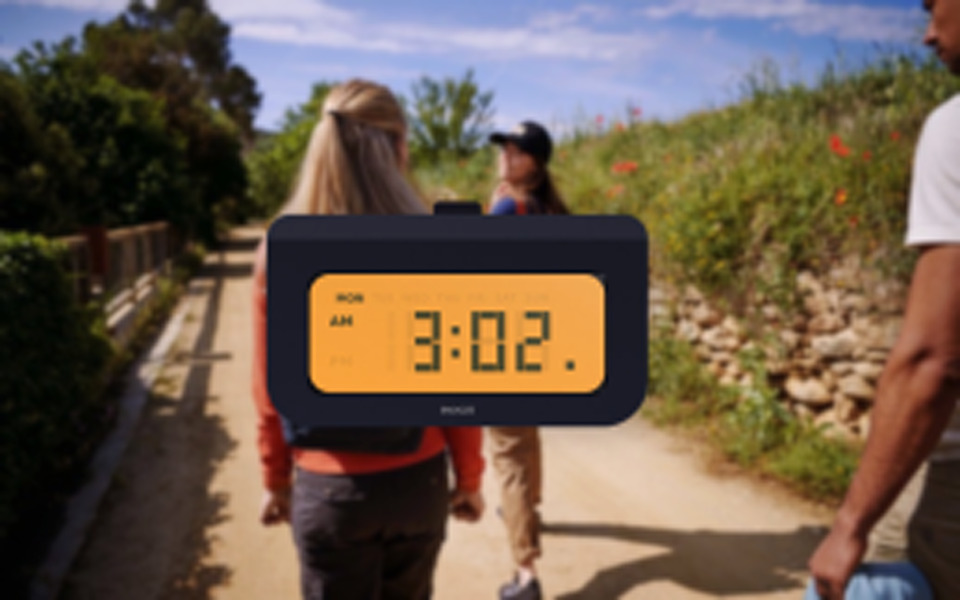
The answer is 3:02
